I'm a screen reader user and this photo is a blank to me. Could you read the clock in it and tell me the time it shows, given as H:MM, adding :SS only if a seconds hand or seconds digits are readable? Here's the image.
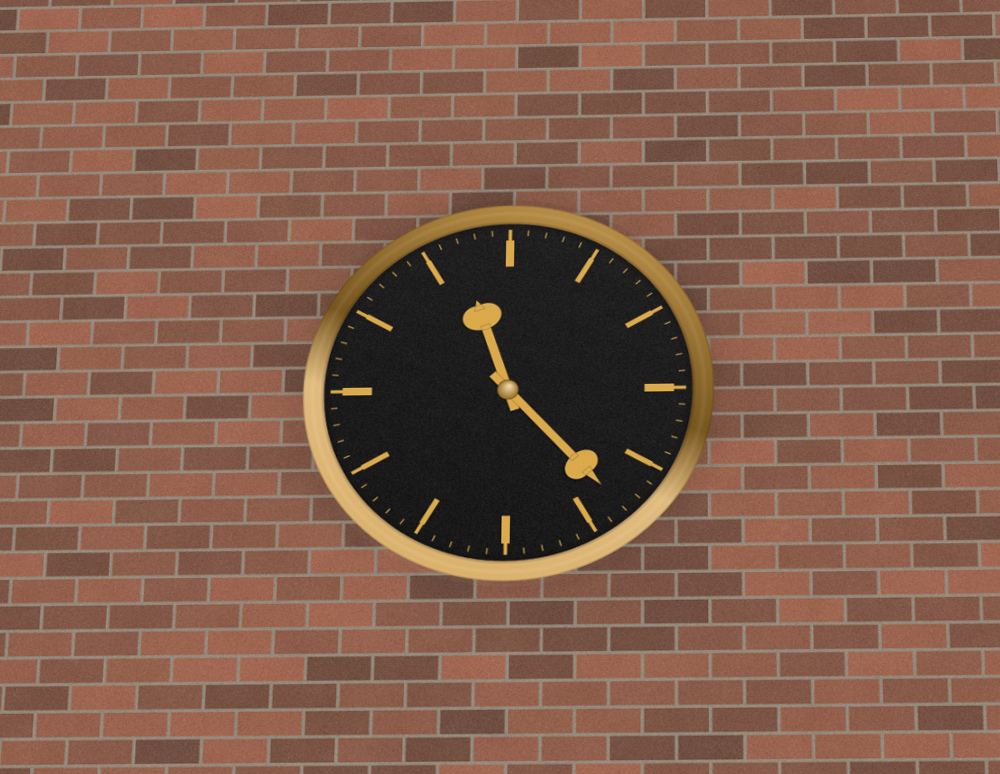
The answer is 11:23
